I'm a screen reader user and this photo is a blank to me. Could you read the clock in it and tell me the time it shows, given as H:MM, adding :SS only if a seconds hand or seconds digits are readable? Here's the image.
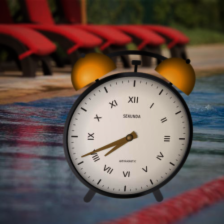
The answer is 7:41
